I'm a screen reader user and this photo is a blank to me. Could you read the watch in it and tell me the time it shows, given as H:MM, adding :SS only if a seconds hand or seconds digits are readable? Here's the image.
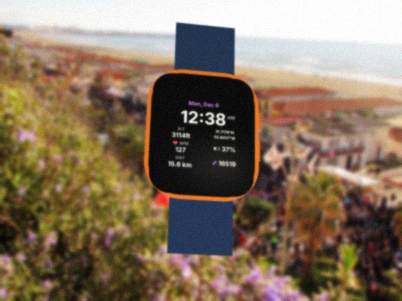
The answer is 12:38
